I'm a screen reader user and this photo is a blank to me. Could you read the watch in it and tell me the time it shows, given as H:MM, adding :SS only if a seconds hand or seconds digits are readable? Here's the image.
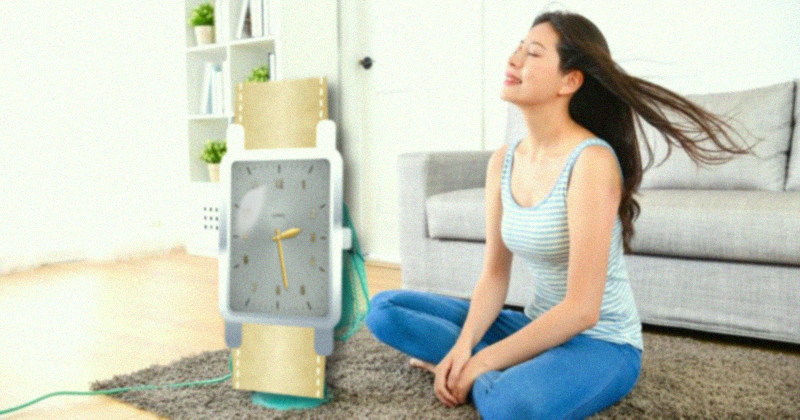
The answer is 2:28
